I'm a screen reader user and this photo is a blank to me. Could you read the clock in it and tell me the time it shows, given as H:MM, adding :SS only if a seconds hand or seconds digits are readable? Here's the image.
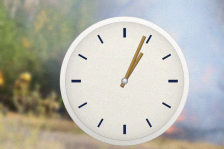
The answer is 1:04
